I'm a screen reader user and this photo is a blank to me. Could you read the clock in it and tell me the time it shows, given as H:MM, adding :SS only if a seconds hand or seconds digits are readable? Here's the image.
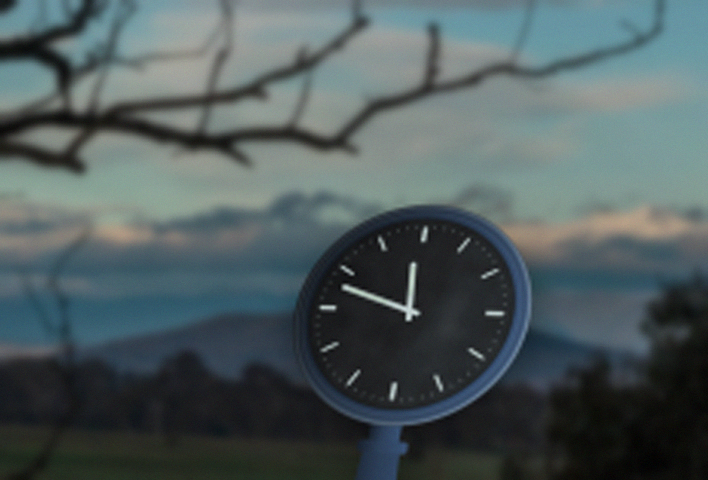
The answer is 11:48
